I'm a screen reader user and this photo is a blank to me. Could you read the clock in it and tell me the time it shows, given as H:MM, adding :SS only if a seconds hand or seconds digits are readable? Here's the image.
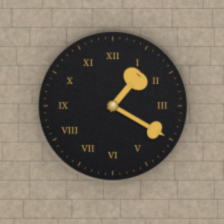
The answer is 1:20
